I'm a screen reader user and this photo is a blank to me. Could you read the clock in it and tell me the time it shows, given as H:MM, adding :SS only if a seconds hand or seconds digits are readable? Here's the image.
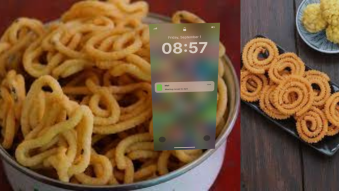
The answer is 8:57
